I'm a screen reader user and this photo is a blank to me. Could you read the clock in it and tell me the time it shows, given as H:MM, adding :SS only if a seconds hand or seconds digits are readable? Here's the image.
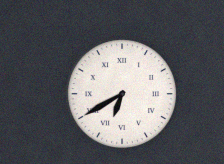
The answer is 6:40
